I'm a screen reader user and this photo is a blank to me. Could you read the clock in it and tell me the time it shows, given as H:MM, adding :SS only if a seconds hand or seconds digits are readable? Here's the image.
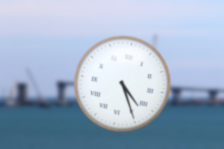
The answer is 4:25
